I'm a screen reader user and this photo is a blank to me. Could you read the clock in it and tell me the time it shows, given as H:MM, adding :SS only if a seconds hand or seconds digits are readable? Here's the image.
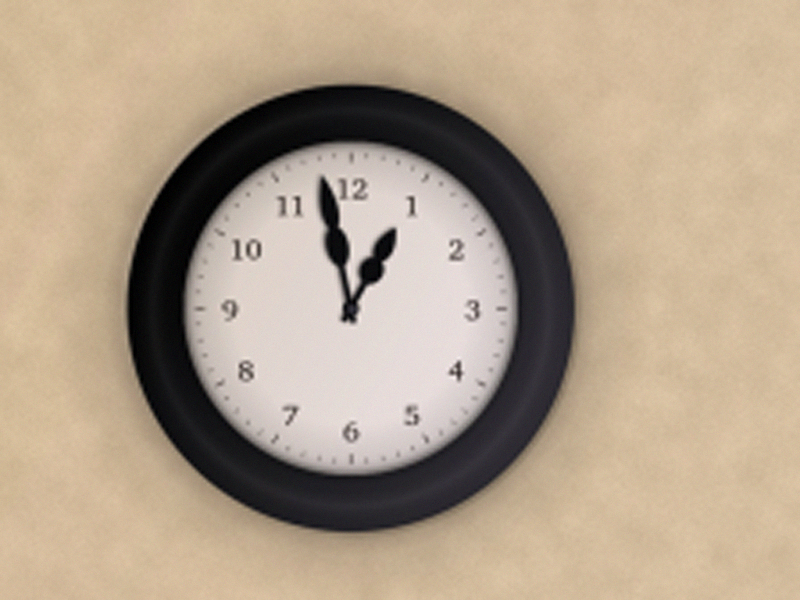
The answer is 12:58
